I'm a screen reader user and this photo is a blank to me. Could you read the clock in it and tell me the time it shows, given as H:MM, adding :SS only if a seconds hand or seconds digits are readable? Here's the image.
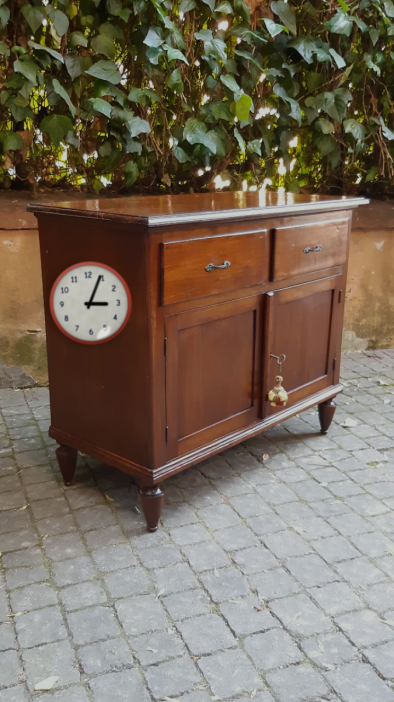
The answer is 3:04
